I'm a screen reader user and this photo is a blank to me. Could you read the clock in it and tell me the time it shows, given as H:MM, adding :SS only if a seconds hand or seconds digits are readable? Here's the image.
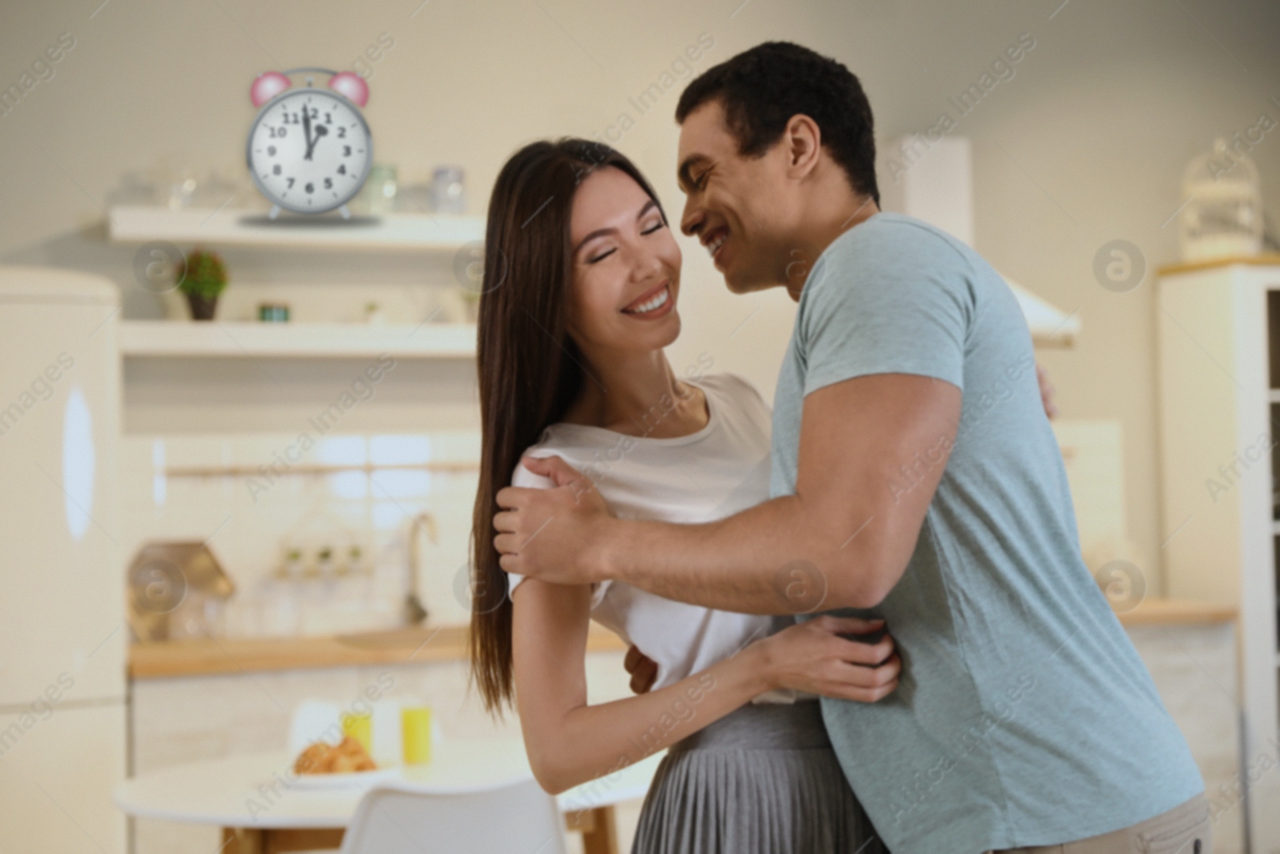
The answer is 12:59
